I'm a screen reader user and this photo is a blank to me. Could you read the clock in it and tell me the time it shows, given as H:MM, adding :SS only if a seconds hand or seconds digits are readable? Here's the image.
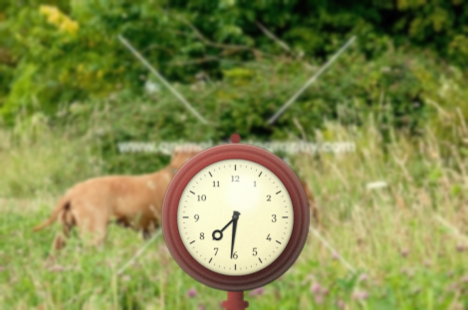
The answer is 7:31
